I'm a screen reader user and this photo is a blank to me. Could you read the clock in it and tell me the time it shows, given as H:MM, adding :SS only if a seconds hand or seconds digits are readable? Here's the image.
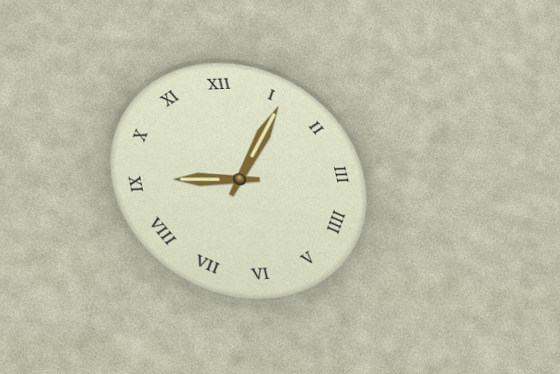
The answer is 9:06
